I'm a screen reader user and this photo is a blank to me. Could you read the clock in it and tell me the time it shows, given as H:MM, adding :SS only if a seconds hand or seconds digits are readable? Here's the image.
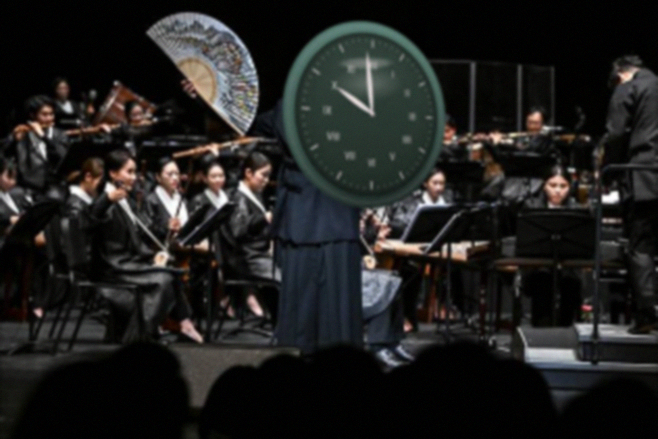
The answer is 9:59
